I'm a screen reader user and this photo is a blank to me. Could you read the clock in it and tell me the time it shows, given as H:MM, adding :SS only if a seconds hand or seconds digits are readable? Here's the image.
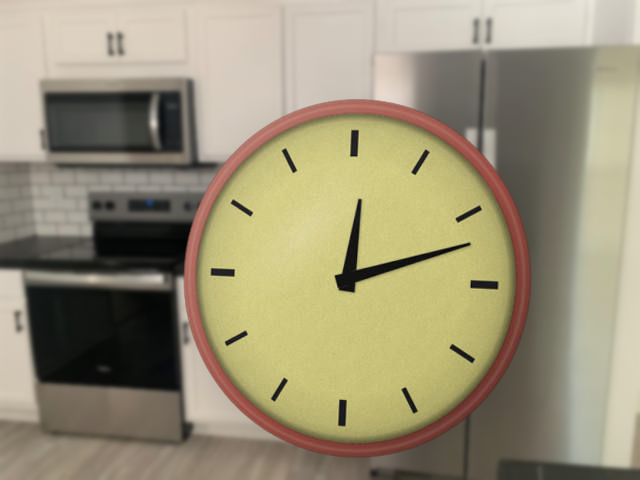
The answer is 12:12
